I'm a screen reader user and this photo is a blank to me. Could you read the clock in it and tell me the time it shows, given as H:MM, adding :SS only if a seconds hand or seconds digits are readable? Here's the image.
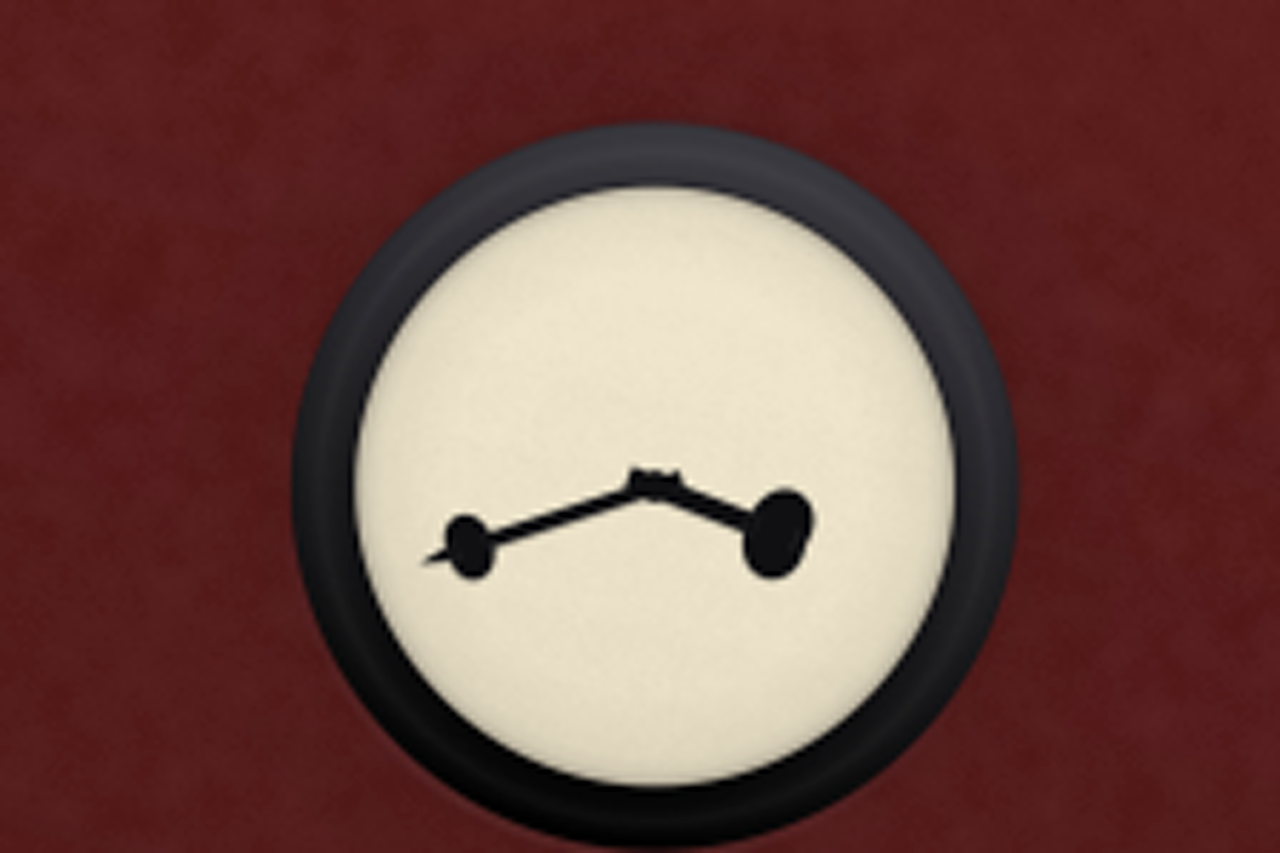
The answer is 3:42
